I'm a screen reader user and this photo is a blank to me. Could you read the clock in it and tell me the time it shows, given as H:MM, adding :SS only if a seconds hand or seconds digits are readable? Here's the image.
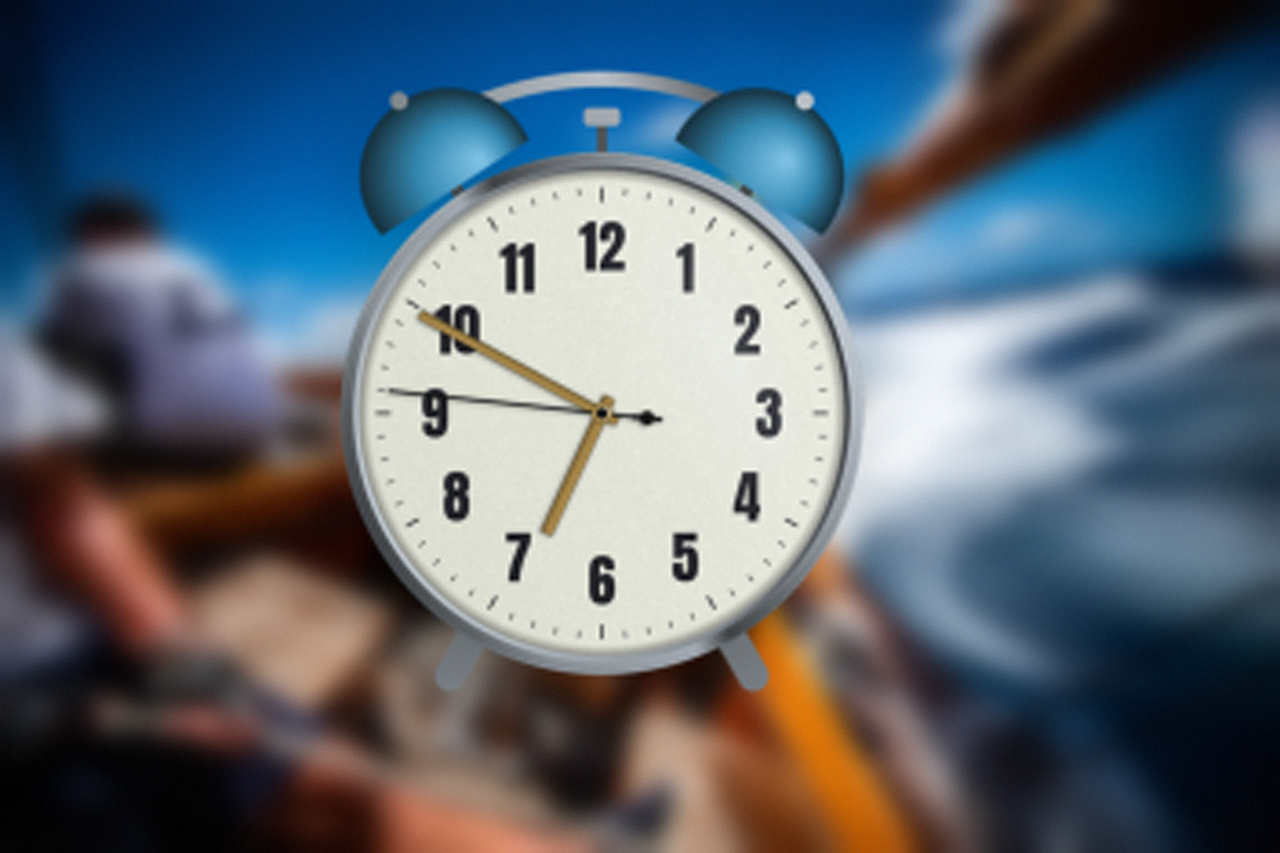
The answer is 6:49:46
